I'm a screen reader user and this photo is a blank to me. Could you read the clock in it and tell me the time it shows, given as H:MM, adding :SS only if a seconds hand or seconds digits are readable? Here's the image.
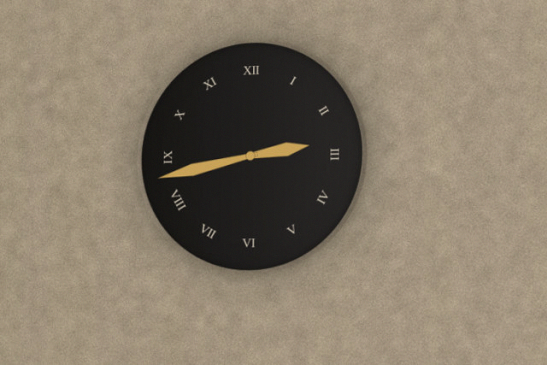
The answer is 2:43
